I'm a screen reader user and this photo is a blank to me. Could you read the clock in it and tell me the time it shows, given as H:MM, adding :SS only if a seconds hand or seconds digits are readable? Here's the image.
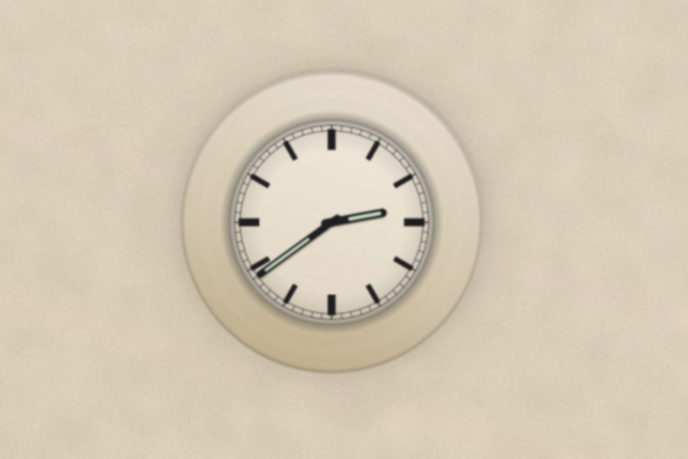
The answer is 2:39
